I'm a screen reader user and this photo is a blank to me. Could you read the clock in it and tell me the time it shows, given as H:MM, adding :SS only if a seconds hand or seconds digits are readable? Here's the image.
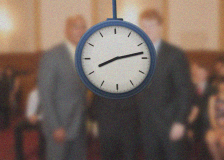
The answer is 8:13
